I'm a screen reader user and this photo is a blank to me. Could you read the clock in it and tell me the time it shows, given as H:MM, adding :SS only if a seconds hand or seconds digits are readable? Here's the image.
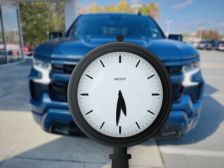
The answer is 5:31
